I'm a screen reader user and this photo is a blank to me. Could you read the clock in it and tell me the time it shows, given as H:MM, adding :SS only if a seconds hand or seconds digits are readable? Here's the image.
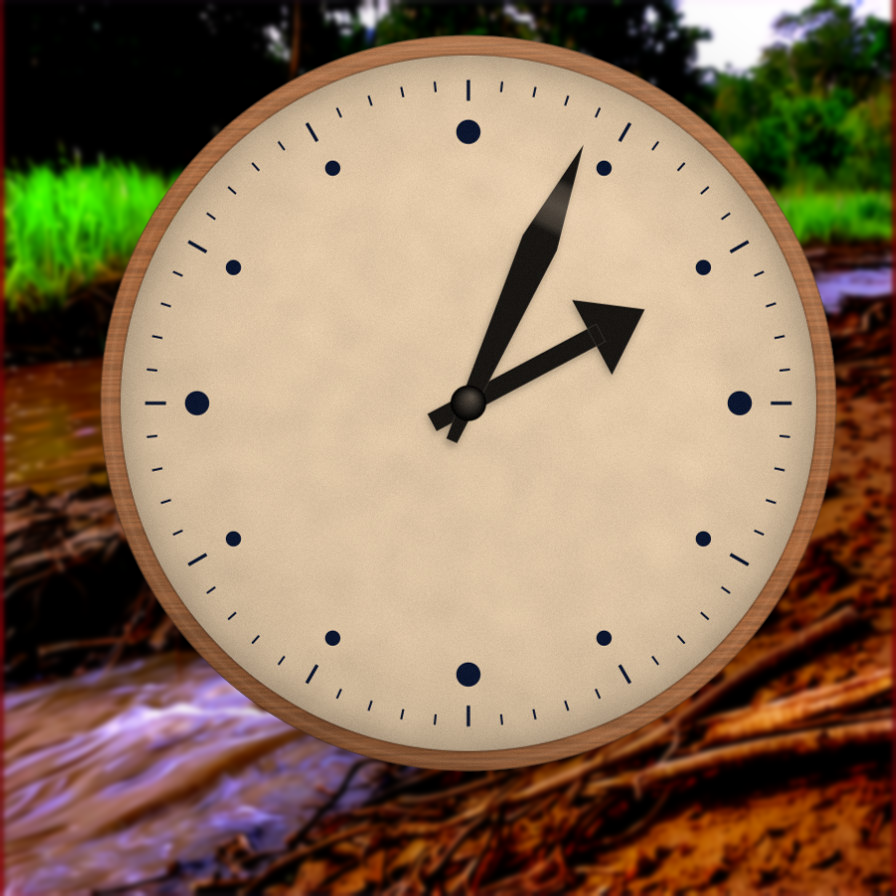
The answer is 2:04
